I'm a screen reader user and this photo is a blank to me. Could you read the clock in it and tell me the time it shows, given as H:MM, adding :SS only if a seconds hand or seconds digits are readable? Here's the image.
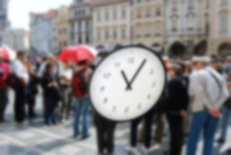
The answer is 11:05
